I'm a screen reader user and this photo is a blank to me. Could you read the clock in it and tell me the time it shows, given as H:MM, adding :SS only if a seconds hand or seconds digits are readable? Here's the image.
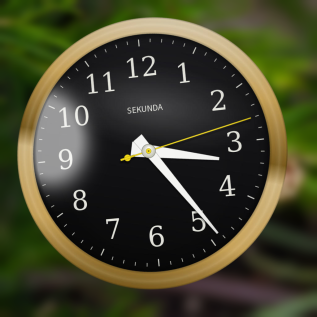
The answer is 3:24:13
